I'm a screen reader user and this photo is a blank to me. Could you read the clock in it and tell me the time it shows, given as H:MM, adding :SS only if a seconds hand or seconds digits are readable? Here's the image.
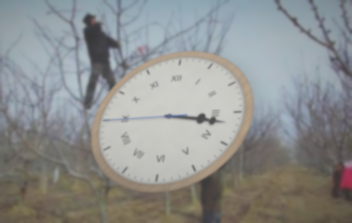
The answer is 3:16:45
